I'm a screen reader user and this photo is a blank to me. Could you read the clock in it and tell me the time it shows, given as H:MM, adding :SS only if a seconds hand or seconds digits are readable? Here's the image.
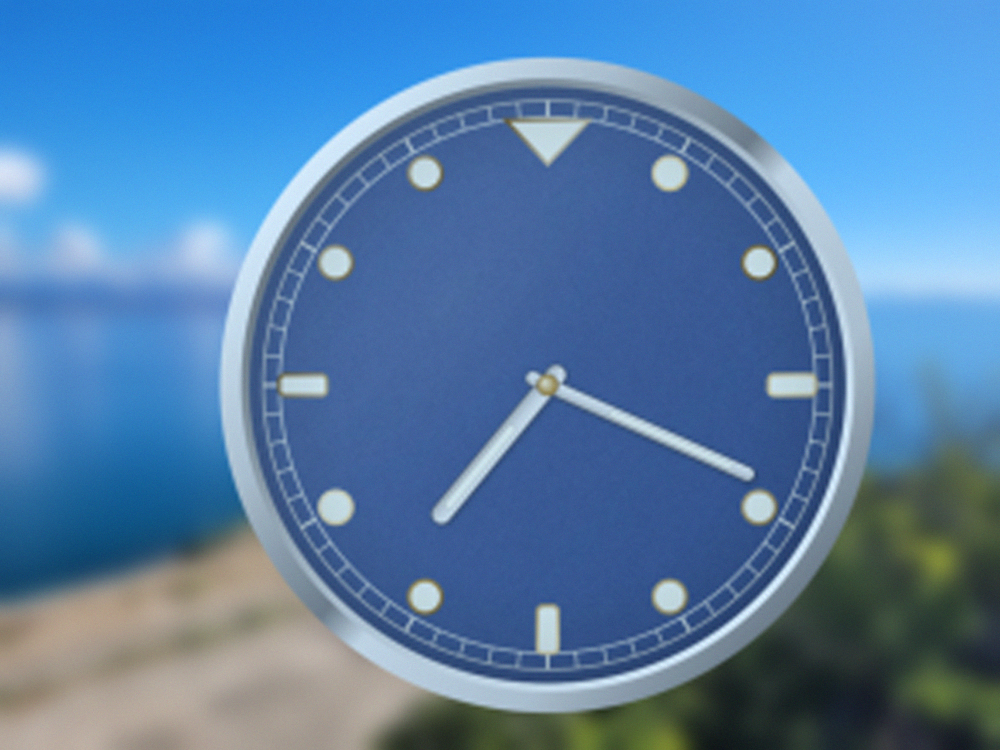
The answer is 7:19
